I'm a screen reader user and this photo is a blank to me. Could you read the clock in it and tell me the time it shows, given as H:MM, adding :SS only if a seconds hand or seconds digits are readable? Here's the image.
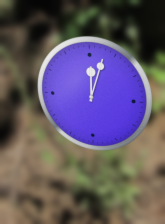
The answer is 12:03
